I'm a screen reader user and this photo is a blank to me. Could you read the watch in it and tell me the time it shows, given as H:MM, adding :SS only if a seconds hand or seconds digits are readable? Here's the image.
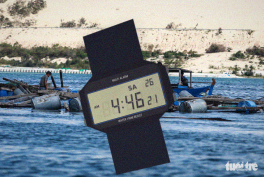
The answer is 4:46:21
